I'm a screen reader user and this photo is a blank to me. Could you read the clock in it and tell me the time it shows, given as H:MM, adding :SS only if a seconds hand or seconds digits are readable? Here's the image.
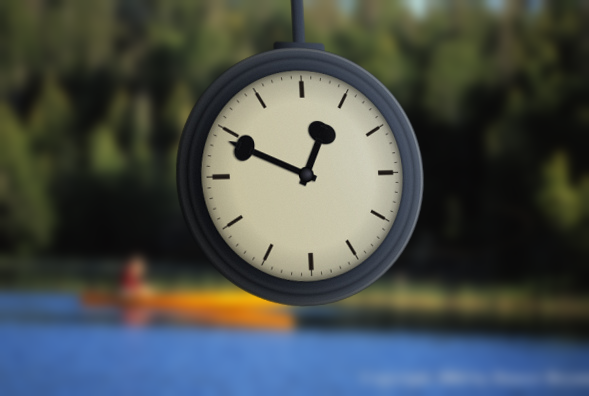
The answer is 12:49
